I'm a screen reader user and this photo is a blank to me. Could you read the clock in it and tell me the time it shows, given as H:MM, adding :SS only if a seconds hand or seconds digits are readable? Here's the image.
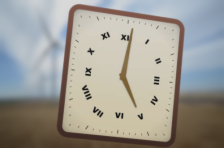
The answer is 5:01
